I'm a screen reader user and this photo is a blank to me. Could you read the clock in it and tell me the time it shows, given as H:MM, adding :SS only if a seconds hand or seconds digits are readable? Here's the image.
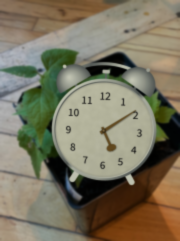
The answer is 5:09
